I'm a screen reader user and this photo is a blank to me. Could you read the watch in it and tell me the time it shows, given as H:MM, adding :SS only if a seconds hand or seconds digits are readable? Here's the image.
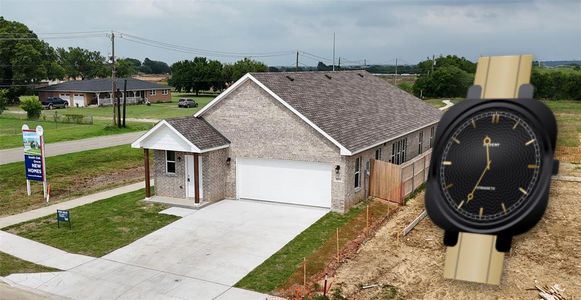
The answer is 11:34
